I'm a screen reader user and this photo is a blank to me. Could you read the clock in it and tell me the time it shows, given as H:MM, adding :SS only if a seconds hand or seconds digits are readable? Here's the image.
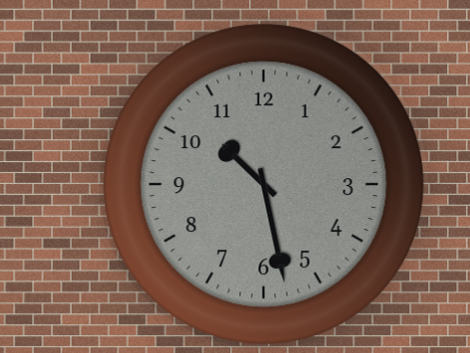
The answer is 10:28
